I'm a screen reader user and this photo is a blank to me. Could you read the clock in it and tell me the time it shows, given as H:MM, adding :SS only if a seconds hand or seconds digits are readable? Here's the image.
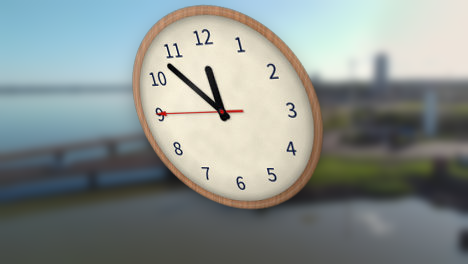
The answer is 11:52:45
